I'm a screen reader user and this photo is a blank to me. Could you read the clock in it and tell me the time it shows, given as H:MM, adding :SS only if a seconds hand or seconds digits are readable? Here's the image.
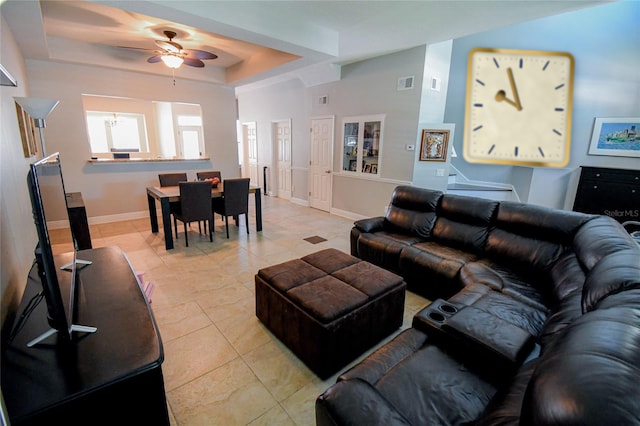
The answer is 9:57
